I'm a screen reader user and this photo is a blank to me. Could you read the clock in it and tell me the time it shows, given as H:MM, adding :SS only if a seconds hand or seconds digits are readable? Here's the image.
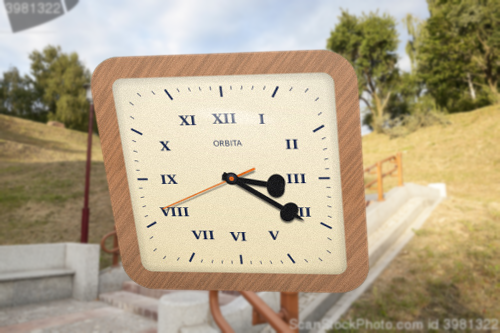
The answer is 3:20:41
